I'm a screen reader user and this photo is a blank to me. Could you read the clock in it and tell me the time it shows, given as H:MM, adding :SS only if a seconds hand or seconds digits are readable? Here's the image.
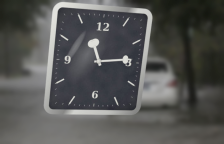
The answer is 11:14
